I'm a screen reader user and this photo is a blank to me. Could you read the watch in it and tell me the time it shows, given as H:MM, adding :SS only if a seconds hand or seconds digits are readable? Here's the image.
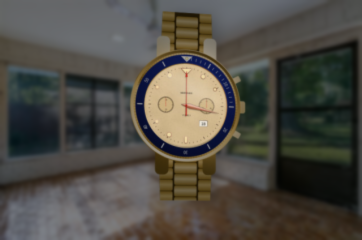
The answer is 3:17
